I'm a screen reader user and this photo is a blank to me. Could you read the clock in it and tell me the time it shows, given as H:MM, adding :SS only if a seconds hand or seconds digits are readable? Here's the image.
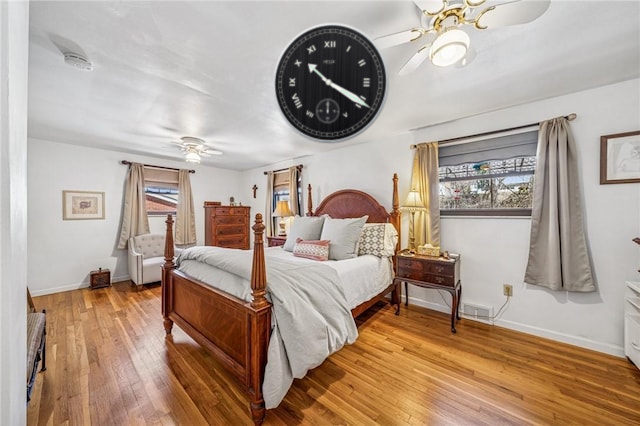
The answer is 10:20
